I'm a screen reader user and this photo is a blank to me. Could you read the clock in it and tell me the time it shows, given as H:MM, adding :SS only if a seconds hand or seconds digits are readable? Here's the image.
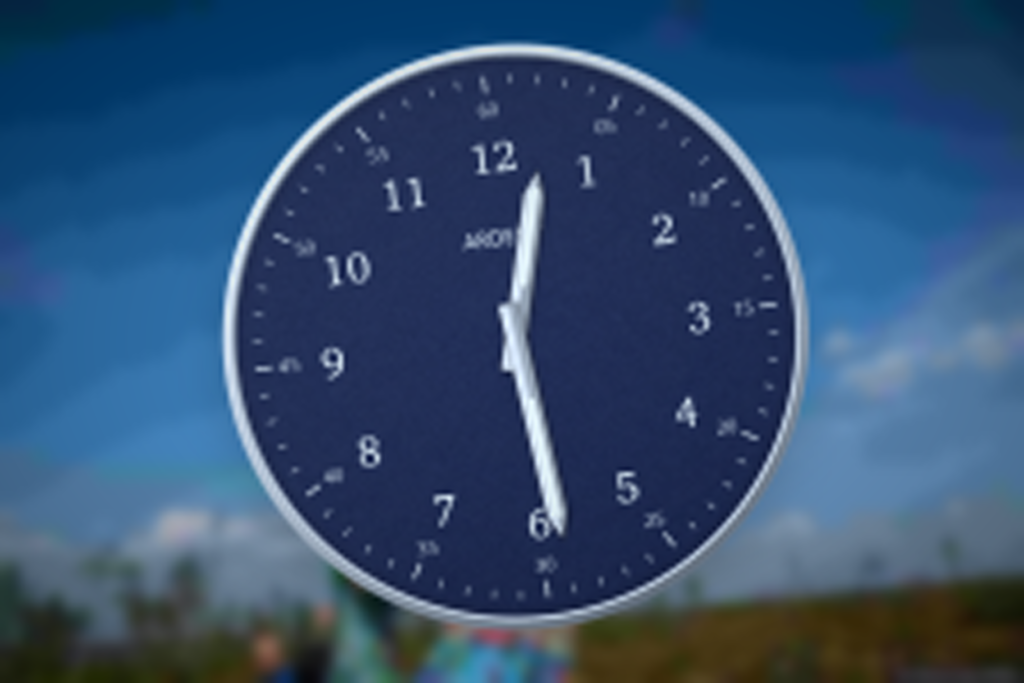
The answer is 12:29
